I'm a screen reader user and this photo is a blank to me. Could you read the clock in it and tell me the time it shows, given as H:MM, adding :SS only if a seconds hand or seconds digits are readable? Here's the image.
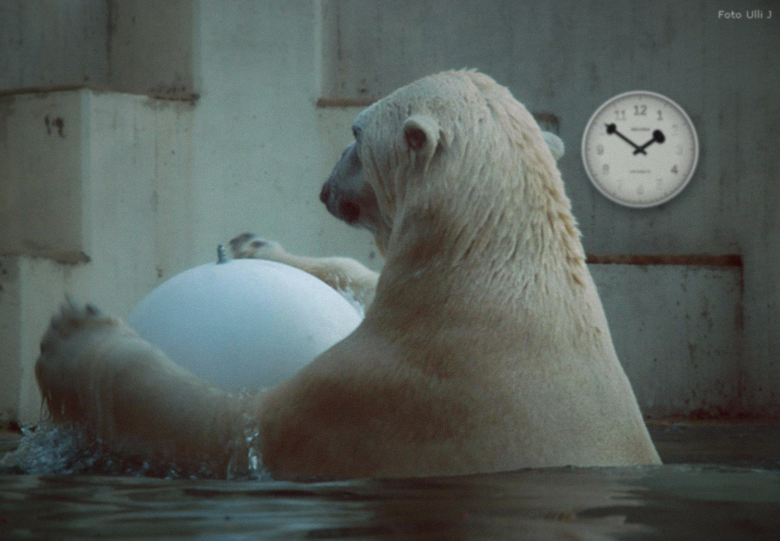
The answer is 1:51
